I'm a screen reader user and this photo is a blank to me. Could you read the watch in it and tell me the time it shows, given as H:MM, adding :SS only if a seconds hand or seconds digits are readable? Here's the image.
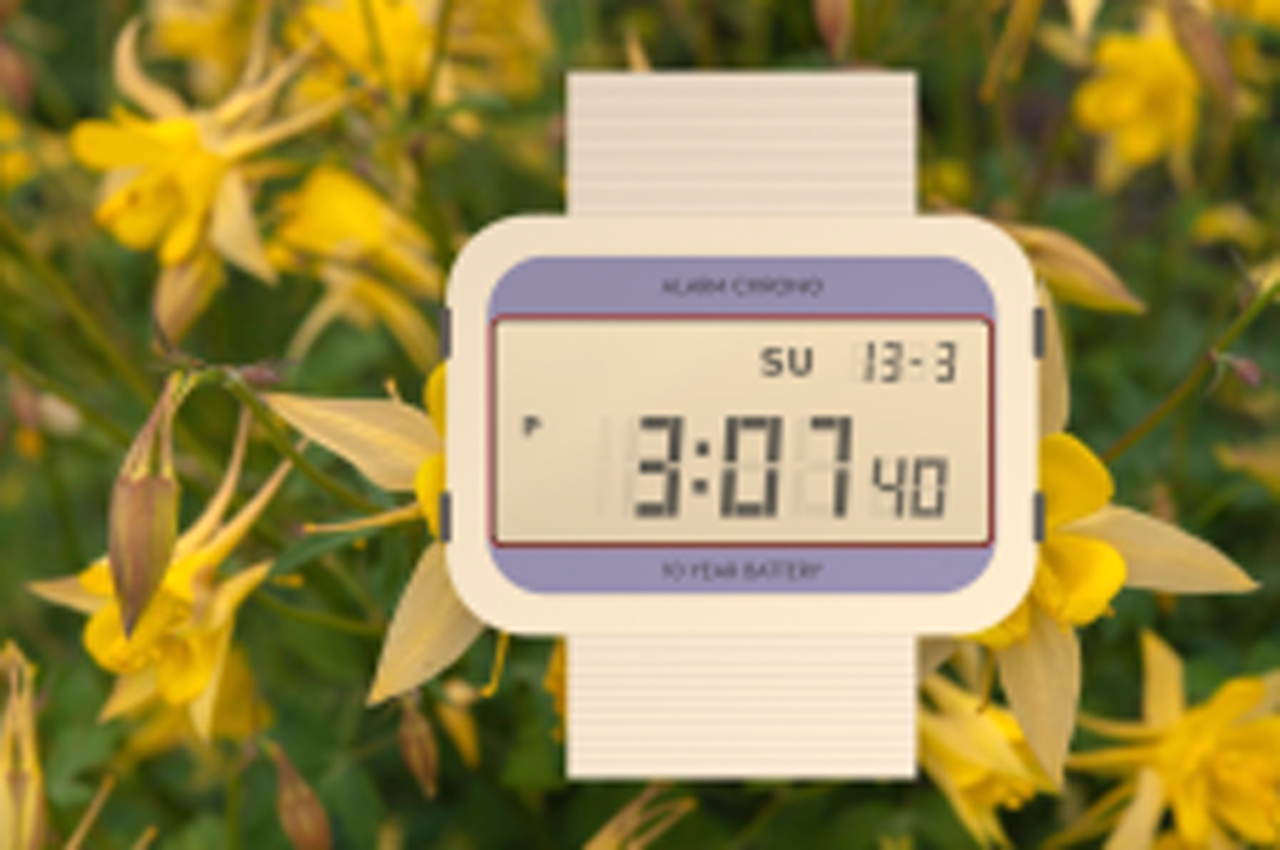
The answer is 3:07:40
